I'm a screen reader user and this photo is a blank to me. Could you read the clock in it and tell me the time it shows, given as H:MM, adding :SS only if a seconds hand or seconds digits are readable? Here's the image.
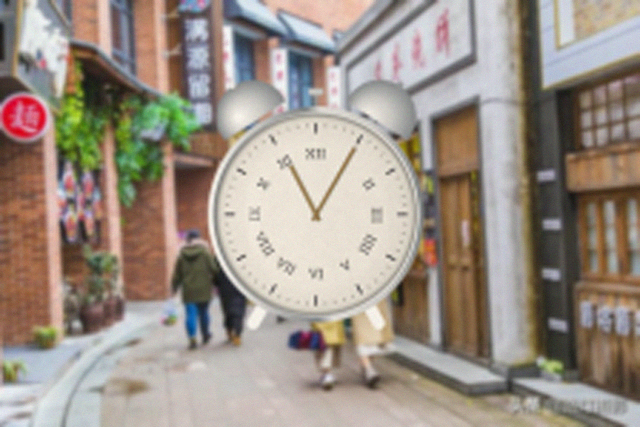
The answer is 11:05
